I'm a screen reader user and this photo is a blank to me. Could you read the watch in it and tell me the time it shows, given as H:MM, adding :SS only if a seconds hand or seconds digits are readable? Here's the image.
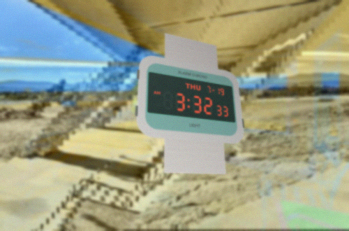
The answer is 3:32:33
